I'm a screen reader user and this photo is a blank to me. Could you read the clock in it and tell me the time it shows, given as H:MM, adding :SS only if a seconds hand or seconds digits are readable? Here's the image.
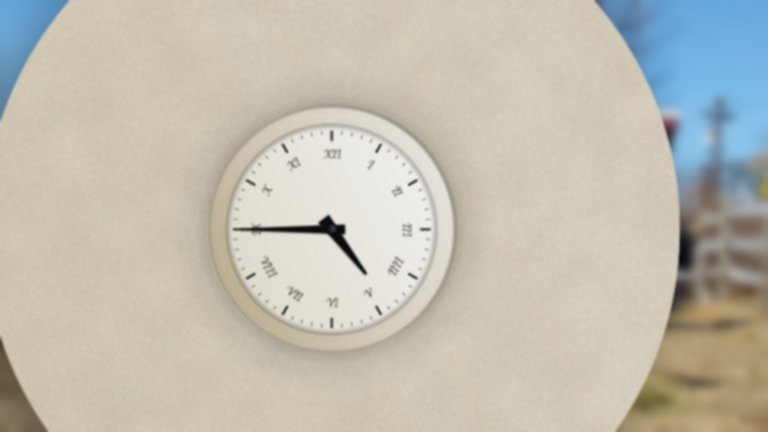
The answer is 4:45
